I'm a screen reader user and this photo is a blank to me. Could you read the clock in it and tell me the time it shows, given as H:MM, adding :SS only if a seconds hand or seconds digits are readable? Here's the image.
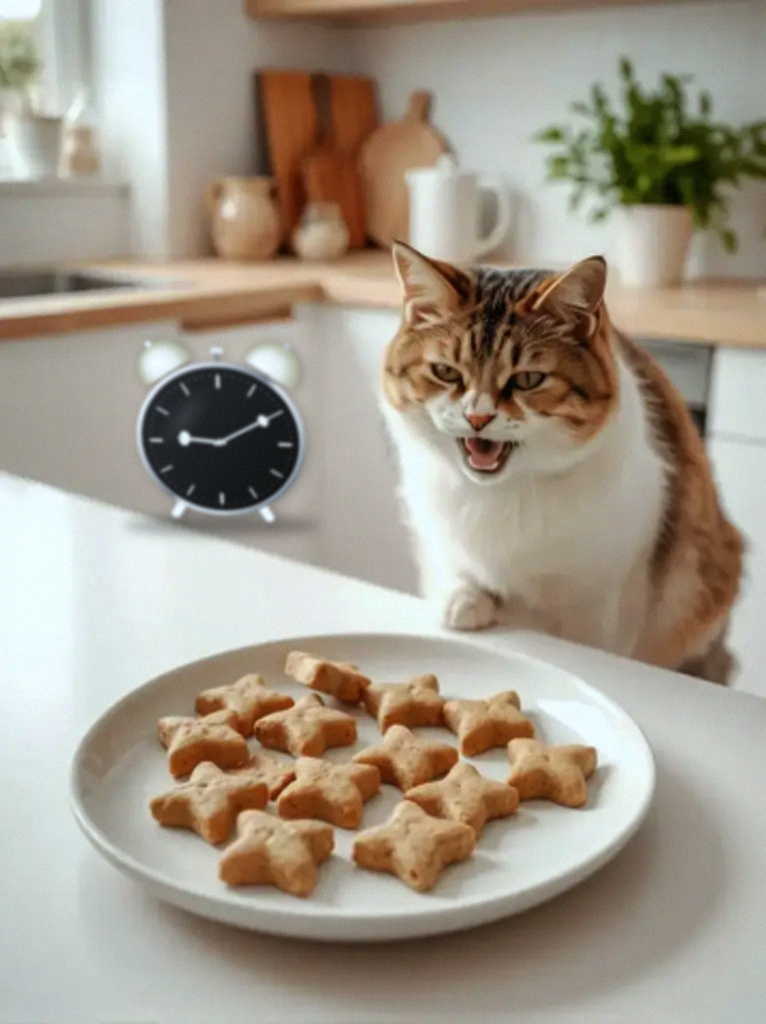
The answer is 9:10
